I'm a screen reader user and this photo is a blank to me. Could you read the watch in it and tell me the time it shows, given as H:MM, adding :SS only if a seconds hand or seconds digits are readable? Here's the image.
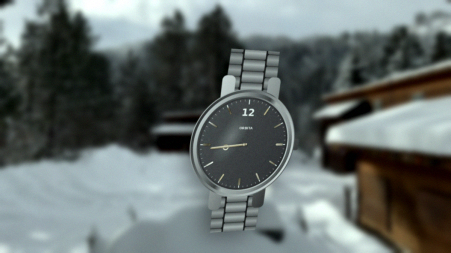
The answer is 8:44
